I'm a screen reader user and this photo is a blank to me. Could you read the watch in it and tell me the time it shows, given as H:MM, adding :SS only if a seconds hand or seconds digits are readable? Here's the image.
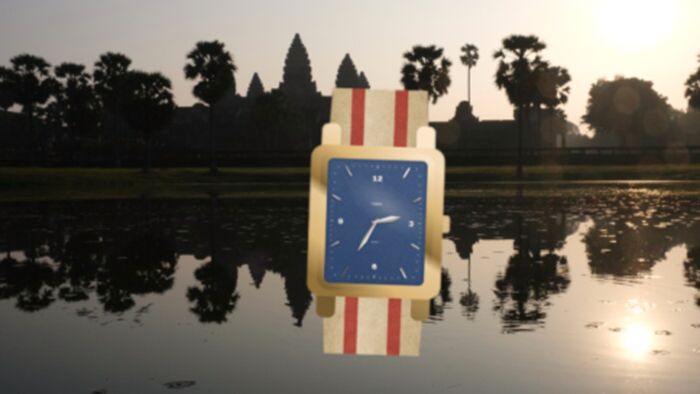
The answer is 2:35
